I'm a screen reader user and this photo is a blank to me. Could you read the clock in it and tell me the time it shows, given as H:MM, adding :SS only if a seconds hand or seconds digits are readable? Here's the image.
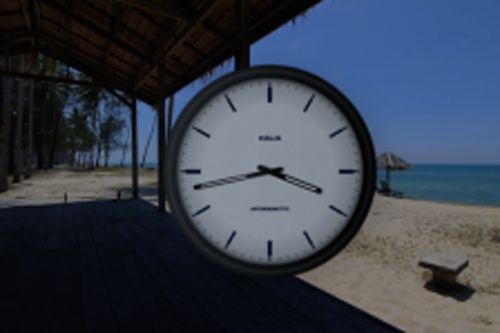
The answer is 3:43
